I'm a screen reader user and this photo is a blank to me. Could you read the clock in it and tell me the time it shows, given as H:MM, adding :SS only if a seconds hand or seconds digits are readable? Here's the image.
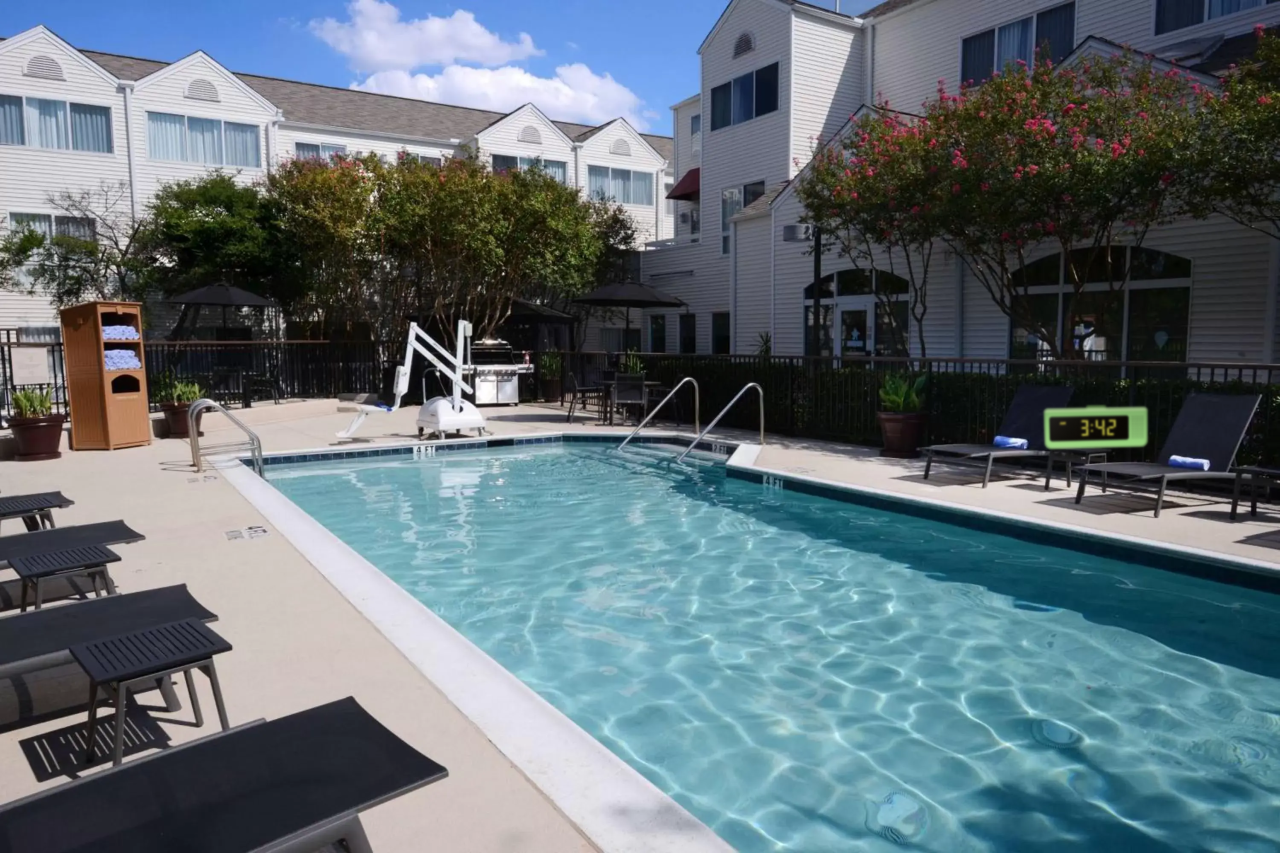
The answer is 3:42
